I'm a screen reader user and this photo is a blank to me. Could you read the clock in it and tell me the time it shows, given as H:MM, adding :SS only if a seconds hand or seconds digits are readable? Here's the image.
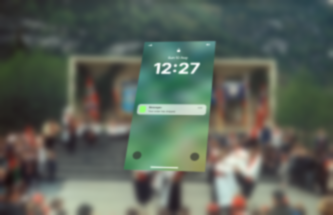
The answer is 12:27
